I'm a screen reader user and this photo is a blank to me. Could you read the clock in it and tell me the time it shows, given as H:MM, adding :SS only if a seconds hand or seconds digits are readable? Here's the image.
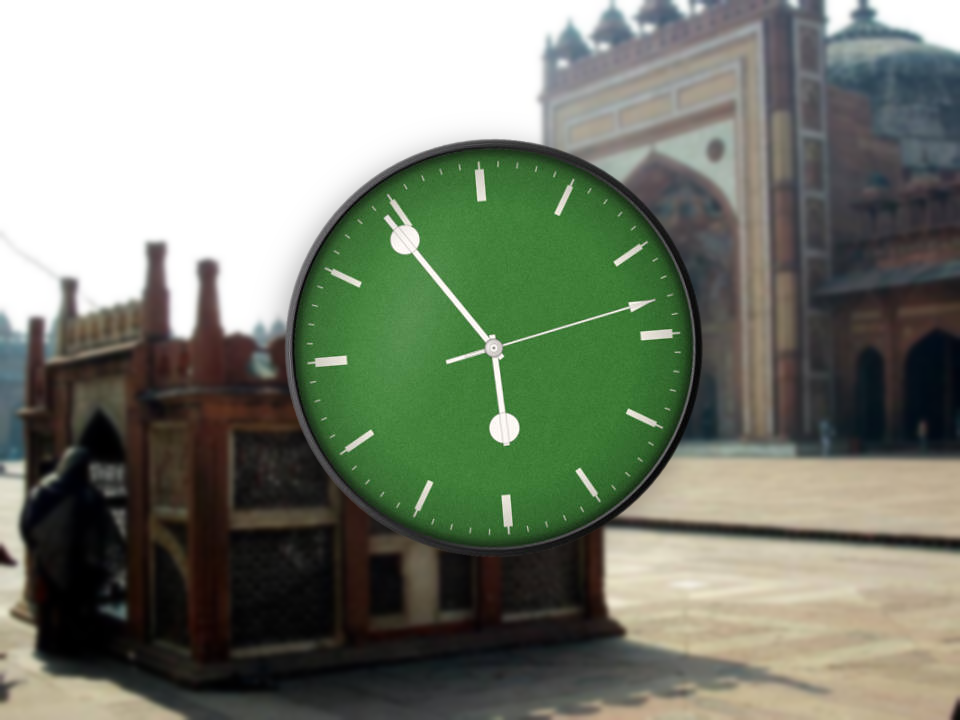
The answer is 5:54:13
